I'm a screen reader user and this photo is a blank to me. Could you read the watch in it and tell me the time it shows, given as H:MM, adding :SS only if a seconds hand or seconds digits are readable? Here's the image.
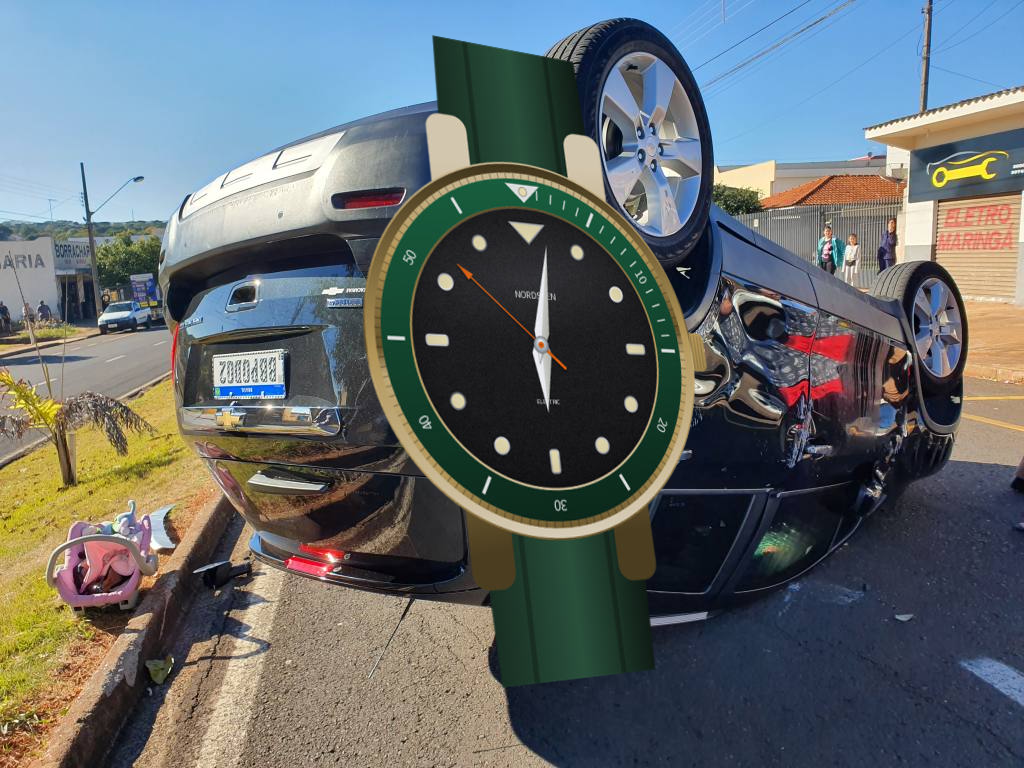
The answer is 6:01:52
